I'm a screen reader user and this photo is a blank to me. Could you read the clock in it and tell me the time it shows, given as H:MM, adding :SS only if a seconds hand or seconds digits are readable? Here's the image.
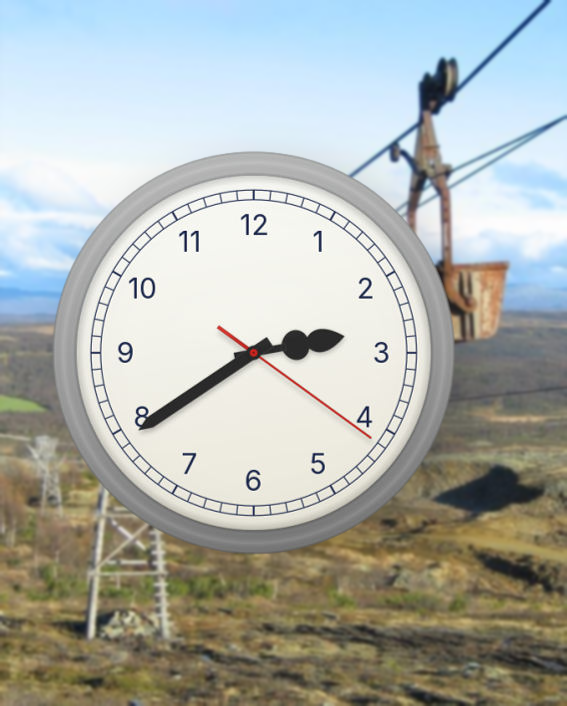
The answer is 2:39:21
